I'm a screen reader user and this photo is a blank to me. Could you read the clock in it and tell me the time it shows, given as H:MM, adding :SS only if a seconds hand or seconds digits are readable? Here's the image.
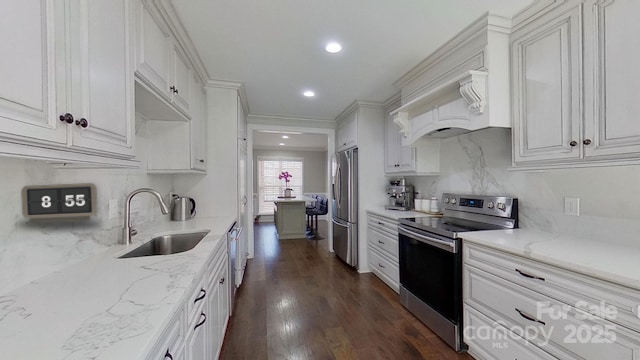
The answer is 8:55
